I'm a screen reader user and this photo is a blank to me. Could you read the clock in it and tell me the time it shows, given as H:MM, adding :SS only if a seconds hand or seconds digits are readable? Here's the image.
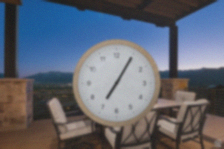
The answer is 7:05
